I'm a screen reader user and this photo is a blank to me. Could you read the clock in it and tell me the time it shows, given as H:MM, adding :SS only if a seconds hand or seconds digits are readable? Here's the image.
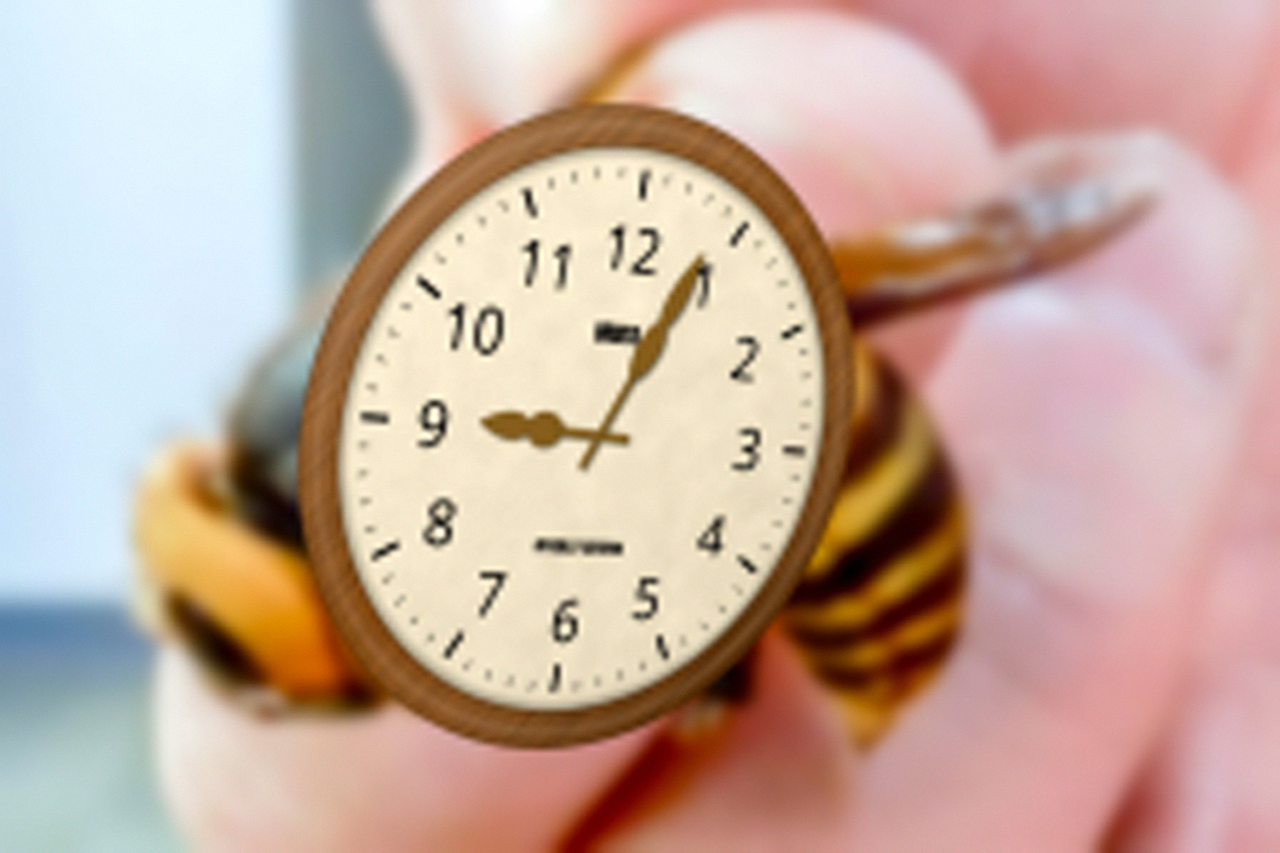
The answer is 9:04
